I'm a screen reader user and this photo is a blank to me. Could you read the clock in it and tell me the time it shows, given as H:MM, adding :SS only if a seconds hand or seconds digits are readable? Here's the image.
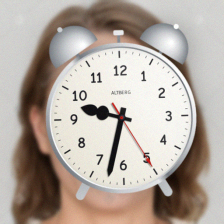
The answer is 9:32:25
